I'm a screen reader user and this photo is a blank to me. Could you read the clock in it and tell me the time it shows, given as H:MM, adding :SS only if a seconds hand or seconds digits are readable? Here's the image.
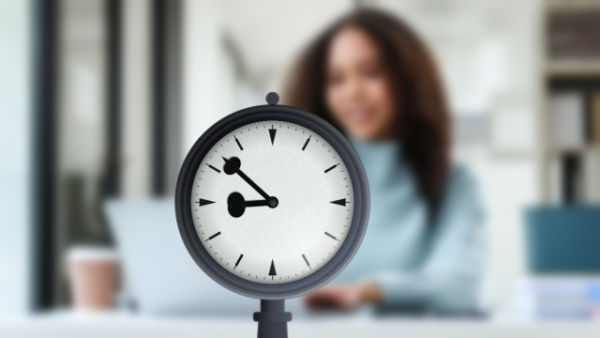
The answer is 8:52
